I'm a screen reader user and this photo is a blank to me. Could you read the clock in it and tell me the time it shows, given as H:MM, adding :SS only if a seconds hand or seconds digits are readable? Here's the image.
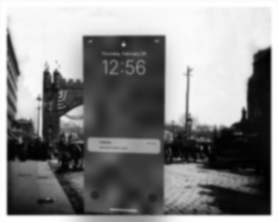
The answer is 12:56
